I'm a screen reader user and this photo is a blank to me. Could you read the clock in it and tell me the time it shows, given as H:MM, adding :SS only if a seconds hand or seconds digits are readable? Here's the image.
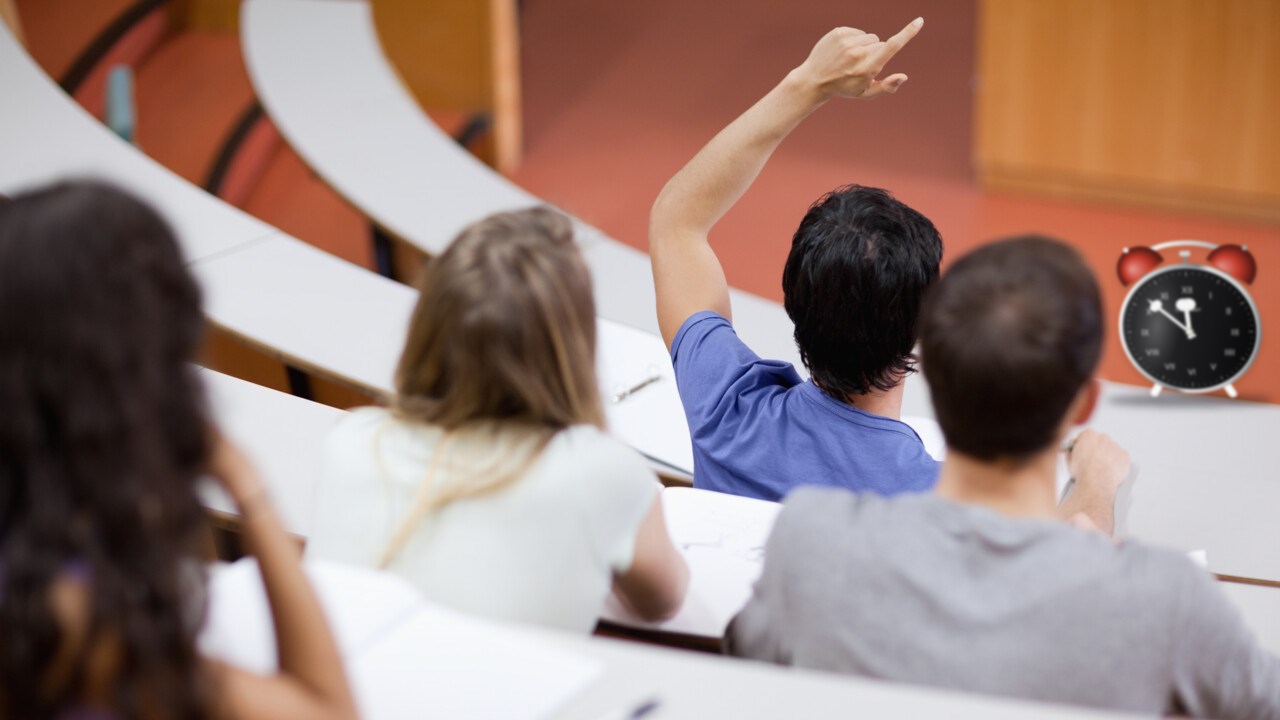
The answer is 11:52
